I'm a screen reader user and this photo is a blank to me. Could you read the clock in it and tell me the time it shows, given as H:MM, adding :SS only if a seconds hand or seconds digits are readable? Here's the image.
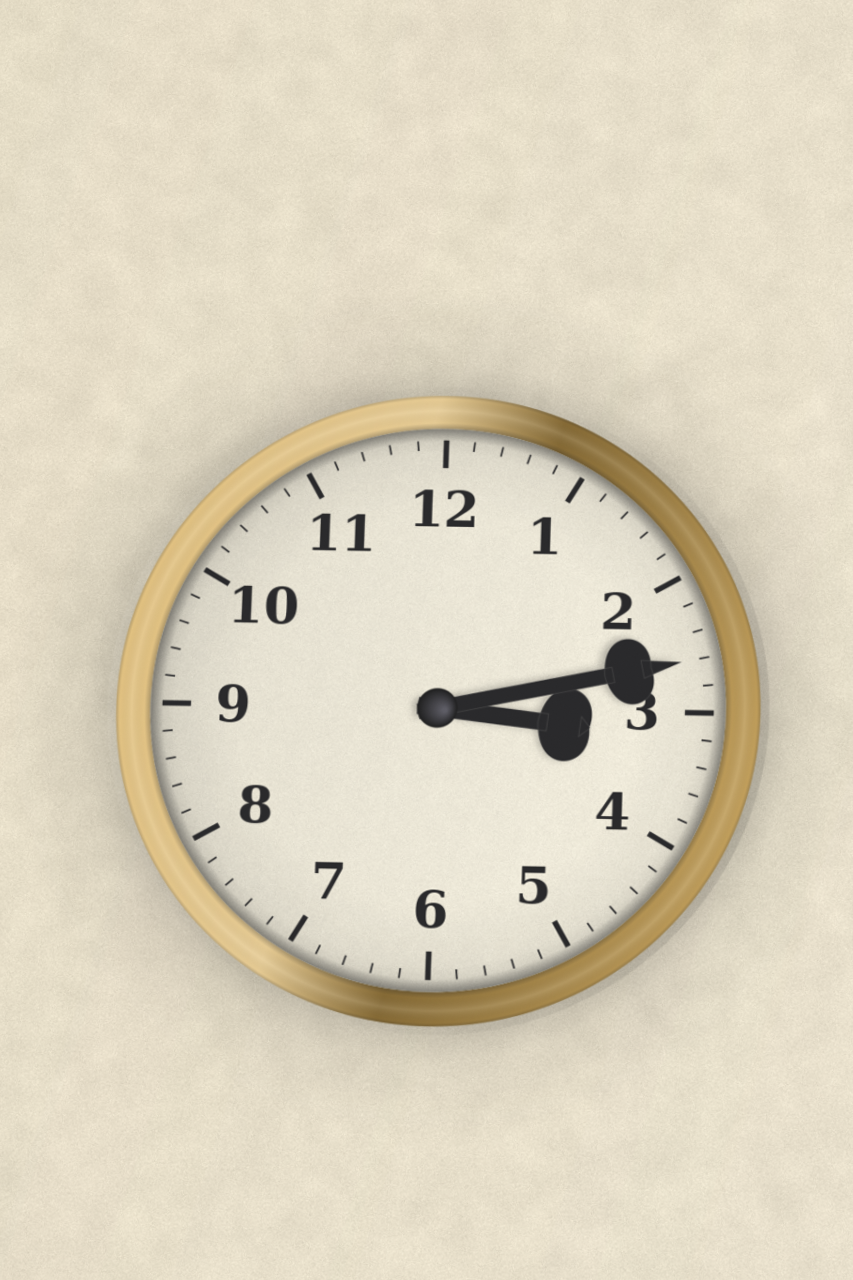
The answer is 3:13
